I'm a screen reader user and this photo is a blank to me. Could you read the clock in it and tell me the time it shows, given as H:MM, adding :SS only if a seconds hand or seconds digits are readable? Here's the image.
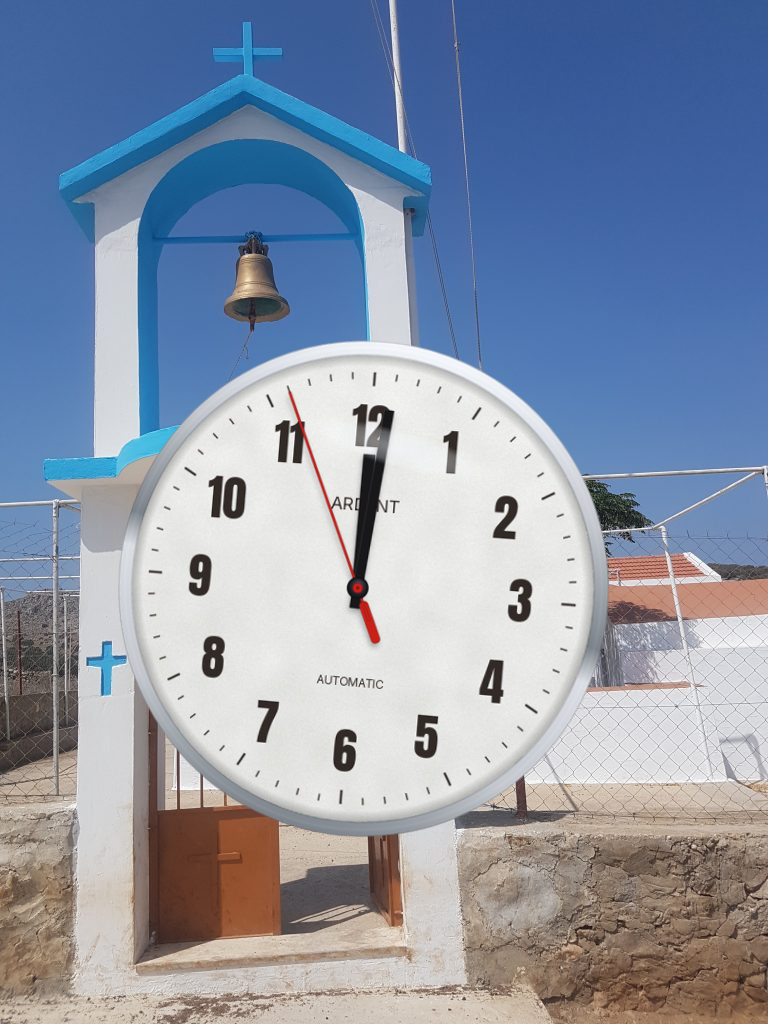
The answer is 12:00:56
